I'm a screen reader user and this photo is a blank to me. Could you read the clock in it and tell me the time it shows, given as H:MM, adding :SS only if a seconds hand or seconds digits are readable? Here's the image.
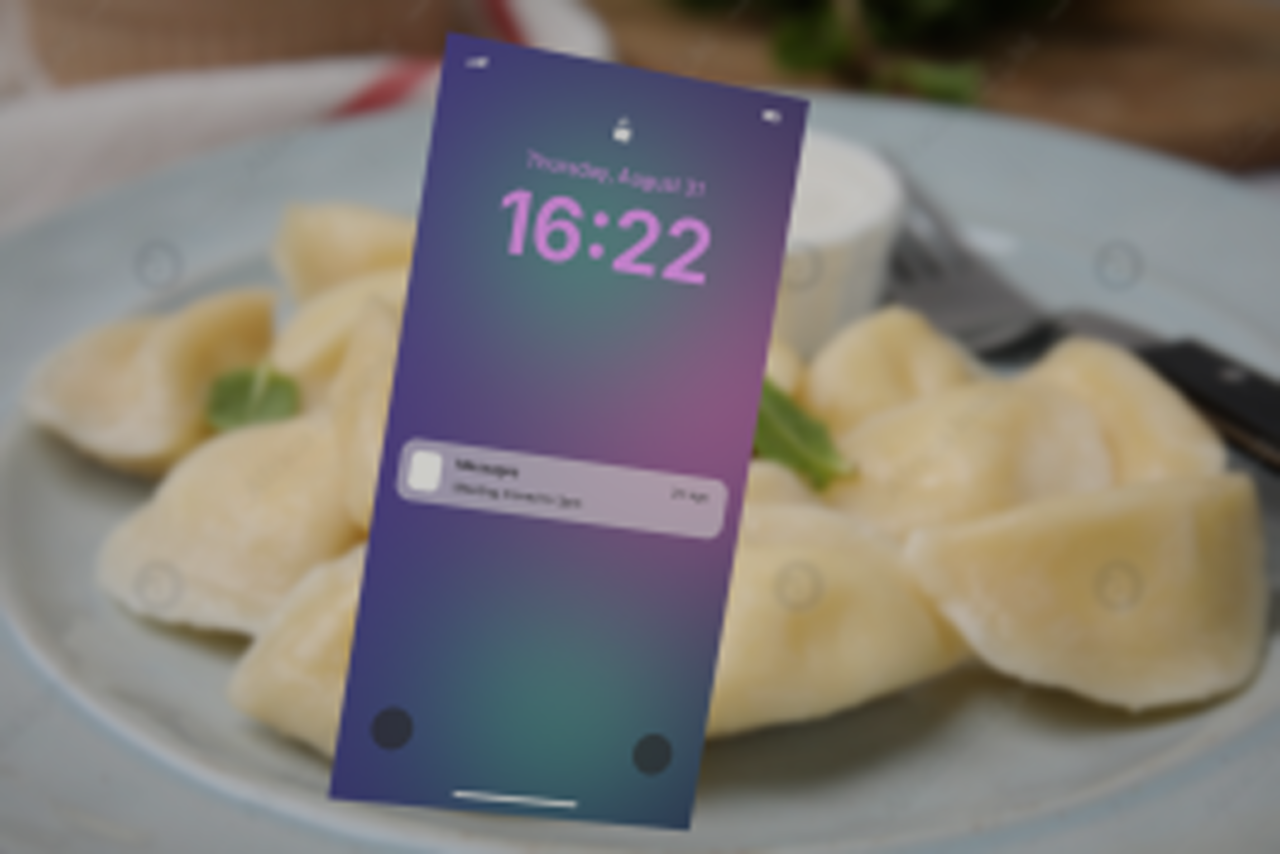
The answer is 16:22
